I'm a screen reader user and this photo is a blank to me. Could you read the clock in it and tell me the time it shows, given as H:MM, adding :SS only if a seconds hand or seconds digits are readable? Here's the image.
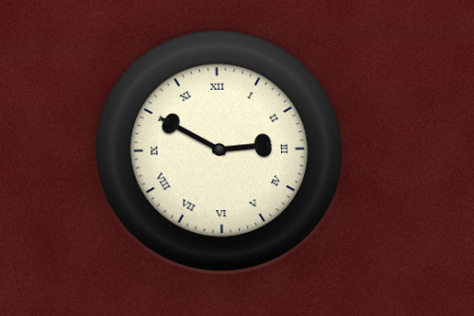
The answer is 2:50
